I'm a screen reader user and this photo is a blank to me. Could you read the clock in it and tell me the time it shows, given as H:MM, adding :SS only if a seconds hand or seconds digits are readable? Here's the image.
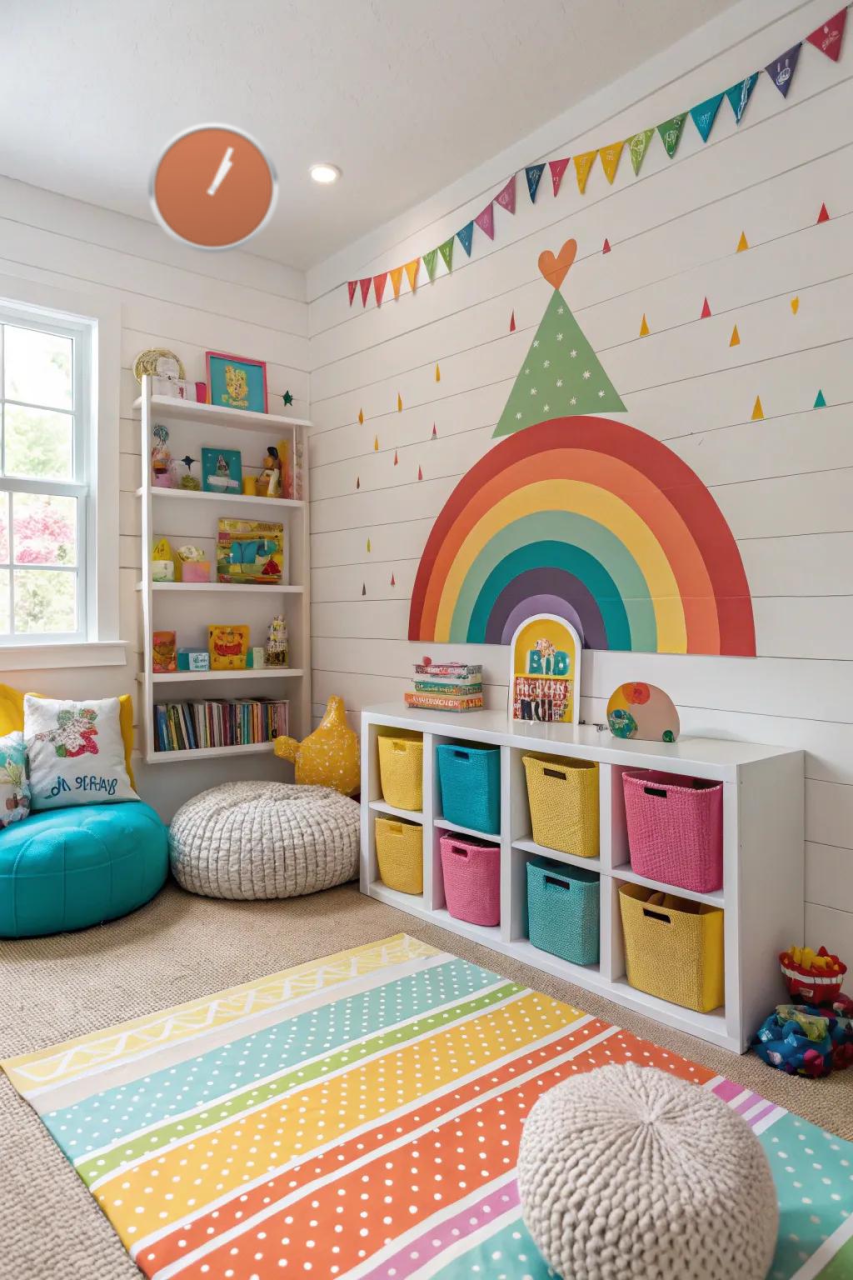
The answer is 1:04
